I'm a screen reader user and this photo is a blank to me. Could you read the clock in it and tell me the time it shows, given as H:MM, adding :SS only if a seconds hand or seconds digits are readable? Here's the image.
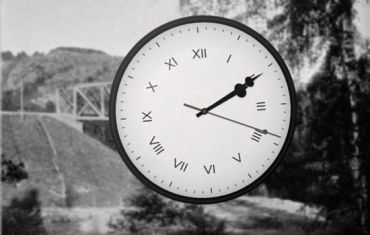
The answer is 2:10:19
